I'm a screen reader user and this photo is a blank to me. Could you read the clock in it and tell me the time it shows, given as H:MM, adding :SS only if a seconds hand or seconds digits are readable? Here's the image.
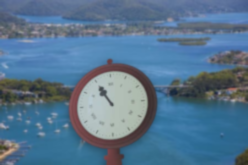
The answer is 10:55
